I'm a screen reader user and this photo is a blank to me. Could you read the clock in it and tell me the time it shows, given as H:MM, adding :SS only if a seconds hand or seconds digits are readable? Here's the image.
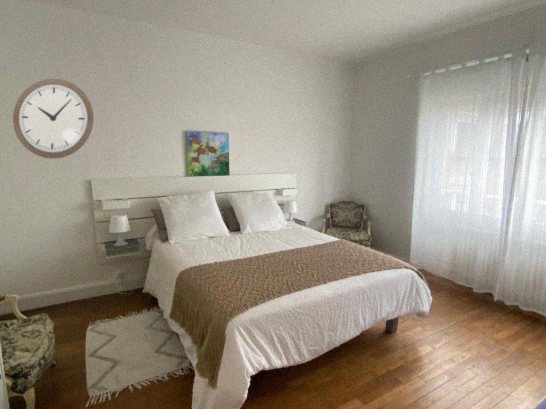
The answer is 10:07
